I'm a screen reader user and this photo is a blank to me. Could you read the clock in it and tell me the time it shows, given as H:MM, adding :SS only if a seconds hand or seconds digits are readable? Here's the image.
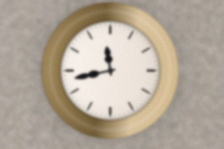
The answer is 11:43
